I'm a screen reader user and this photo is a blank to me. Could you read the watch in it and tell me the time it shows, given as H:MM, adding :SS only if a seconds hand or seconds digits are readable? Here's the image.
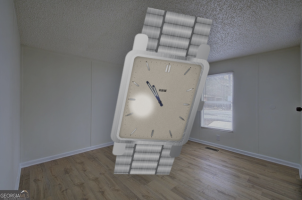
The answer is 10:53
